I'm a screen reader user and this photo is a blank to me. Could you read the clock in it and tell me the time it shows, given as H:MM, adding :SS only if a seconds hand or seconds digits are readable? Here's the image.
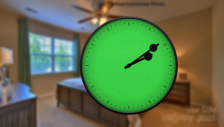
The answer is 2:09
